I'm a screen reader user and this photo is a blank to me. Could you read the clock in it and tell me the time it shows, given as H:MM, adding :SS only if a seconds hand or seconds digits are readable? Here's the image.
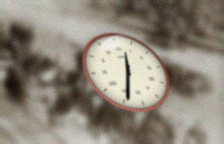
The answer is 12:34
